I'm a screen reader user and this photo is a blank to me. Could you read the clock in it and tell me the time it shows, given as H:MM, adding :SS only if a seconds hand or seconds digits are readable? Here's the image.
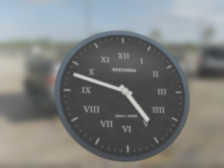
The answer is 4:48
